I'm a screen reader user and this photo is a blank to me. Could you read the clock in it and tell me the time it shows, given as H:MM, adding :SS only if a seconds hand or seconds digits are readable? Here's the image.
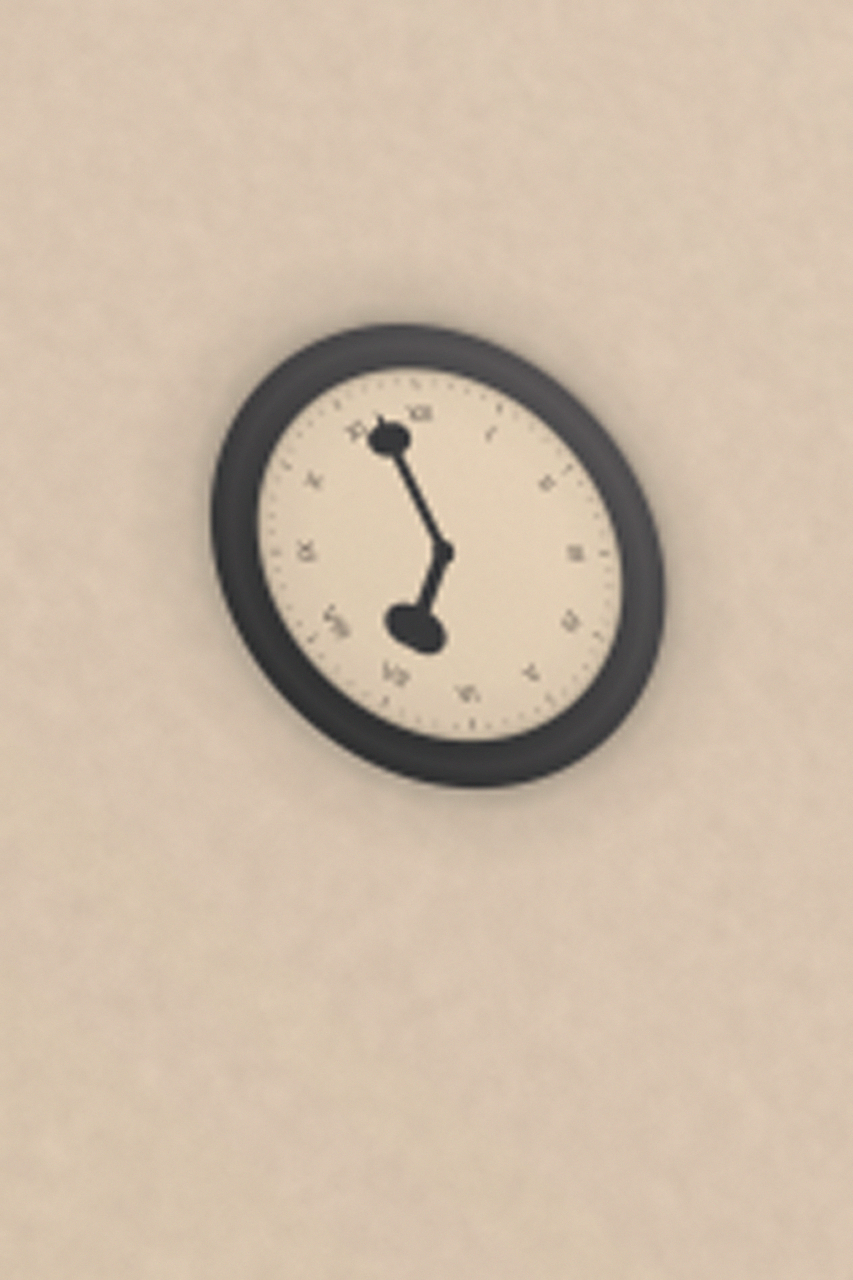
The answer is 6:57
